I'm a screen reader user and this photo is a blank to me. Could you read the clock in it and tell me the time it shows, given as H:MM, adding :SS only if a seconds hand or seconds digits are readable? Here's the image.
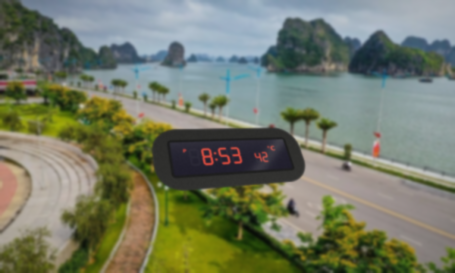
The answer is 8:53
